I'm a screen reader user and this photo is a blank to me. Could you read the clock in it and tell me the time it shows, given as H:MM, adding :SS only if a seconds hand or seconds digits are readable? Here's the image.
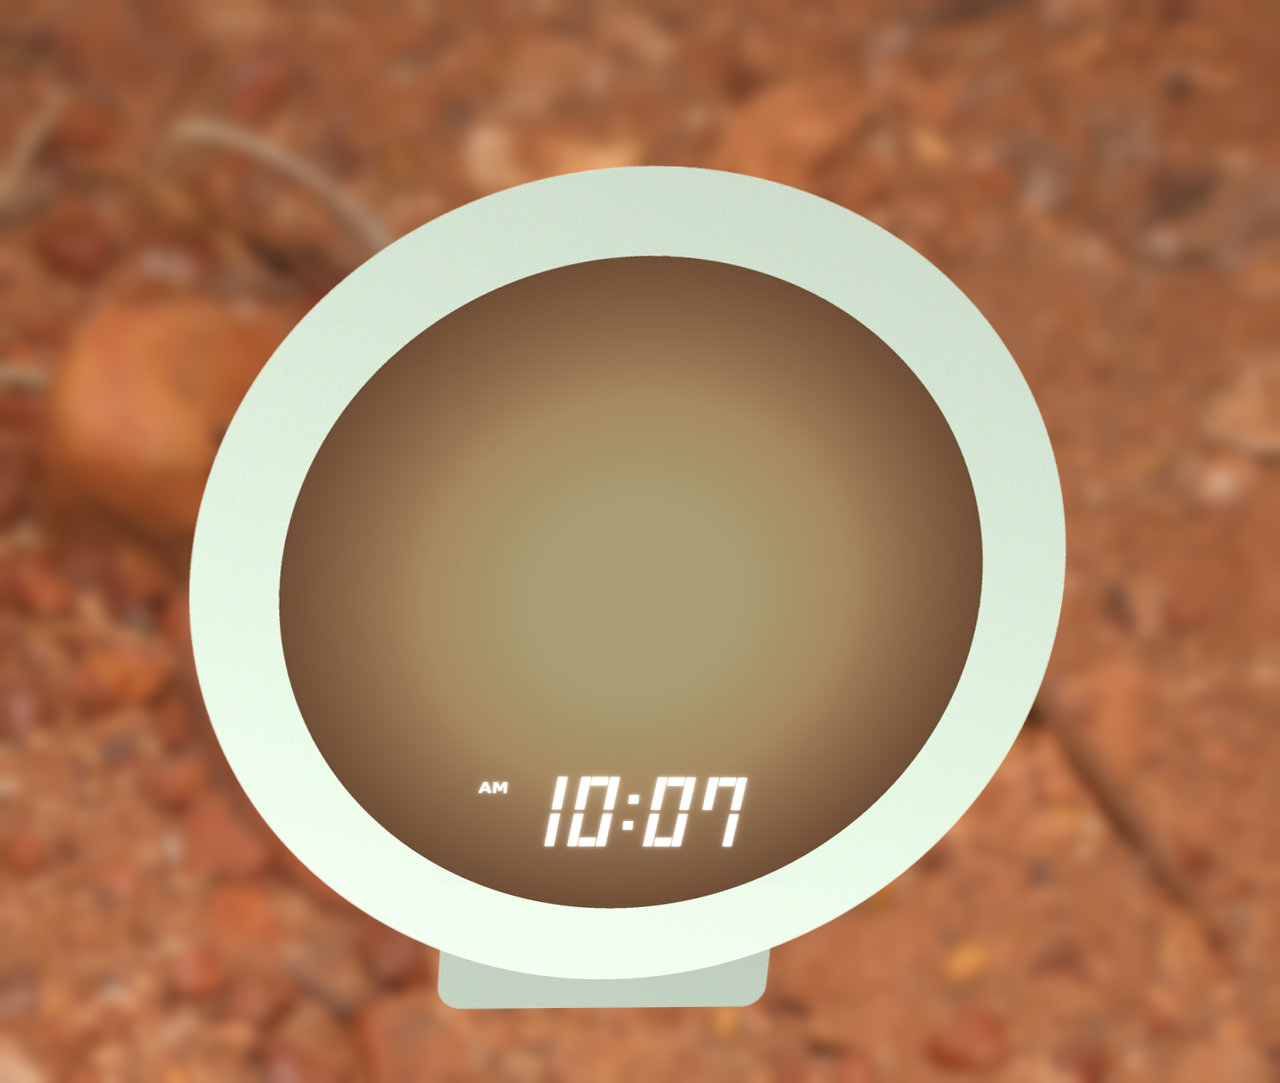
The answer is 10:07
